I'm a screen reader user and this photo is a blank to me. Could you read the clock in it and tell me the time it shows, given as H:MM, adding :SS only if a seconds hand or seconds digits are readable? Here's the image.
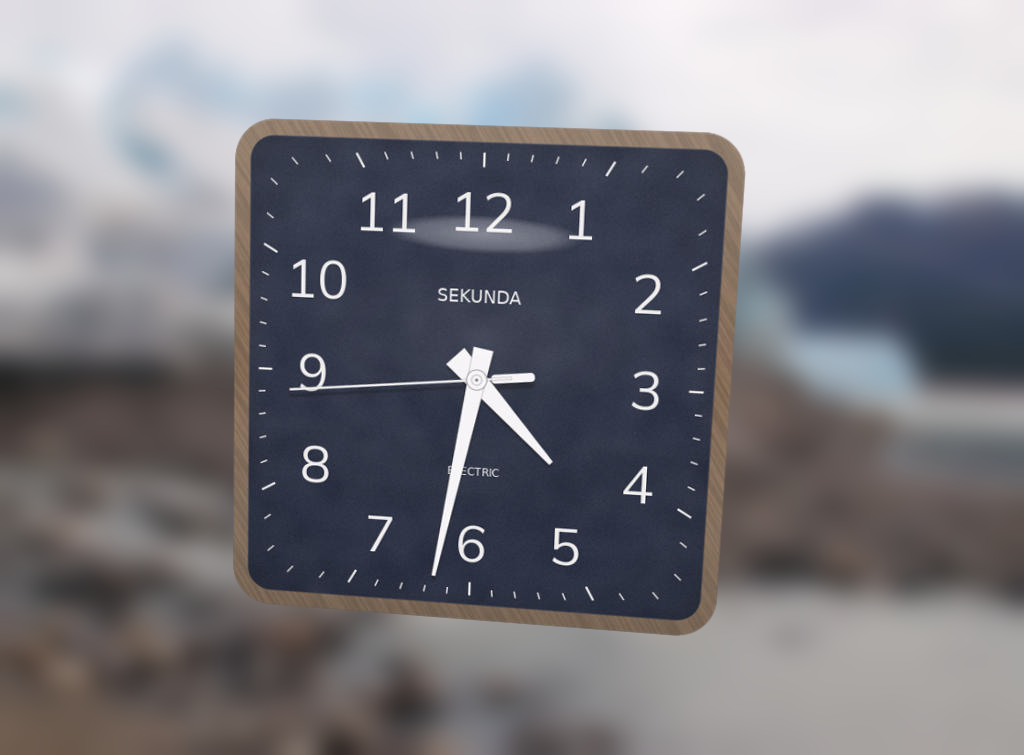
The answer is 4:31:44
